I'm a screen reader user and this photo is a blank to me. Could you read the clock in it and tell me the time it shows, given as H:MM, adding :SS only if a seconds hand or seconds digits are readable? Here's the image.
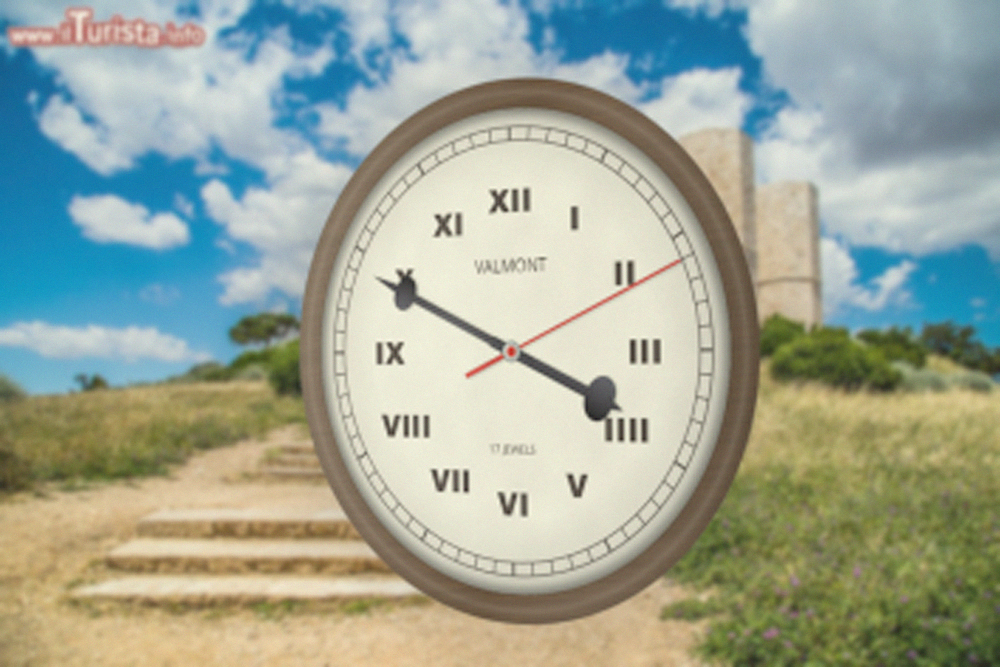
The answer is 3:49:11
